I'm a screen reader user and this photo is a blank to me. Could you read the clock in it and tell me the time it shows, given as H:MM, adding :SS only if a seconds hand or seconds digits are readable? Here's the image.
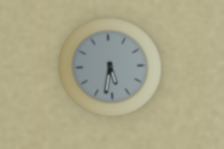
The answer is 5:32
